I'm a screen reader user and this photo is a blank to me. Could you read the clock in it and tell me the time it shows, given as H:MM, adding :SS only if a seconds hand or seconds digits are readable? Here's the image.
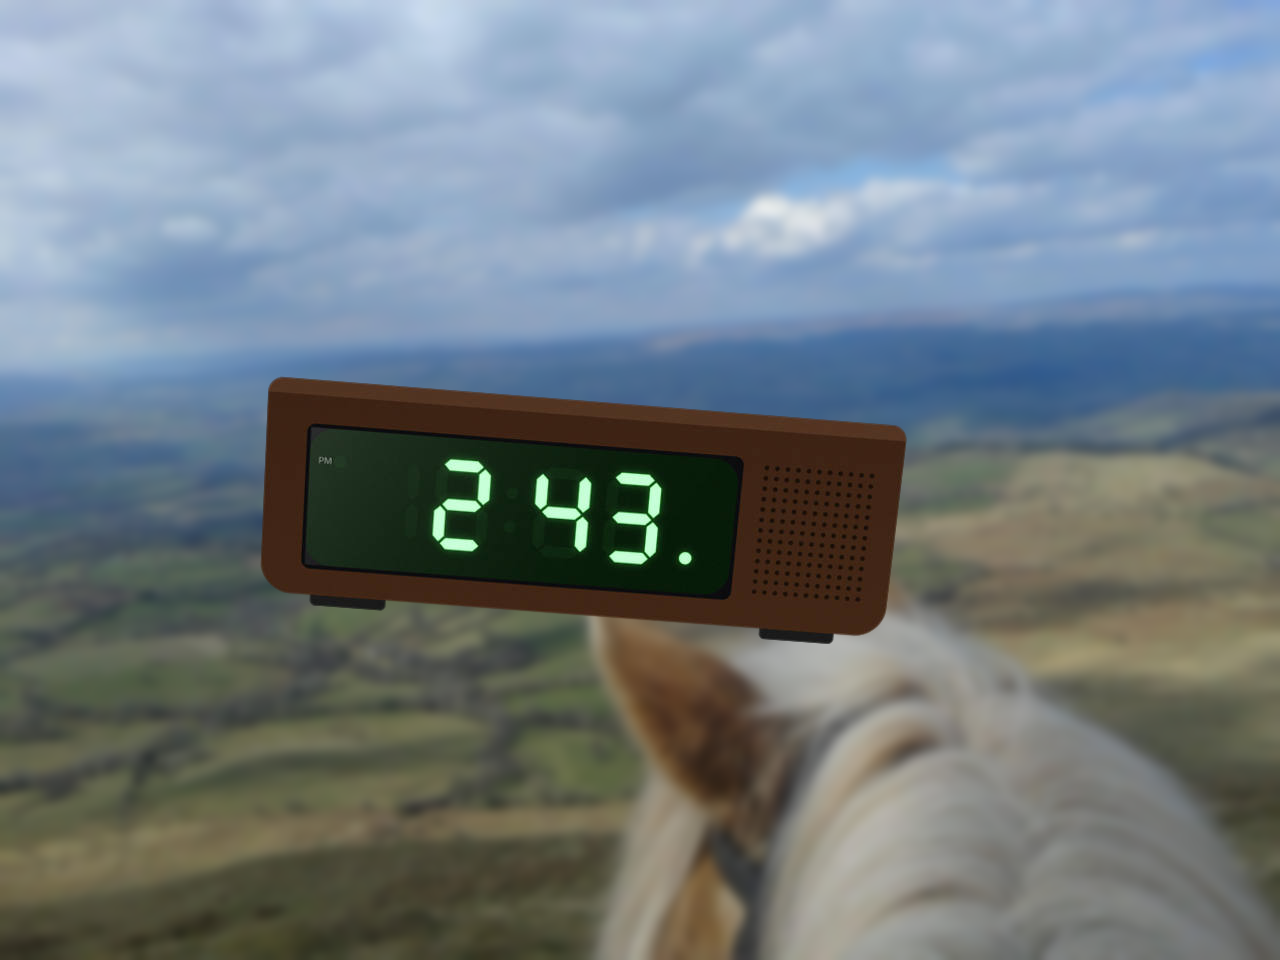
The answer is 2:43
